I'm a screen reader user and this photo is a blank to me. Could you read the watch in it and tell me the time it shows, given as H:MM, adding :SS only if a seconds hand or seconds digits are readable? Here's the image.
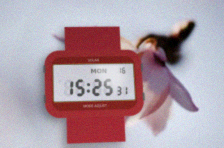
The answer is 15:25:31
